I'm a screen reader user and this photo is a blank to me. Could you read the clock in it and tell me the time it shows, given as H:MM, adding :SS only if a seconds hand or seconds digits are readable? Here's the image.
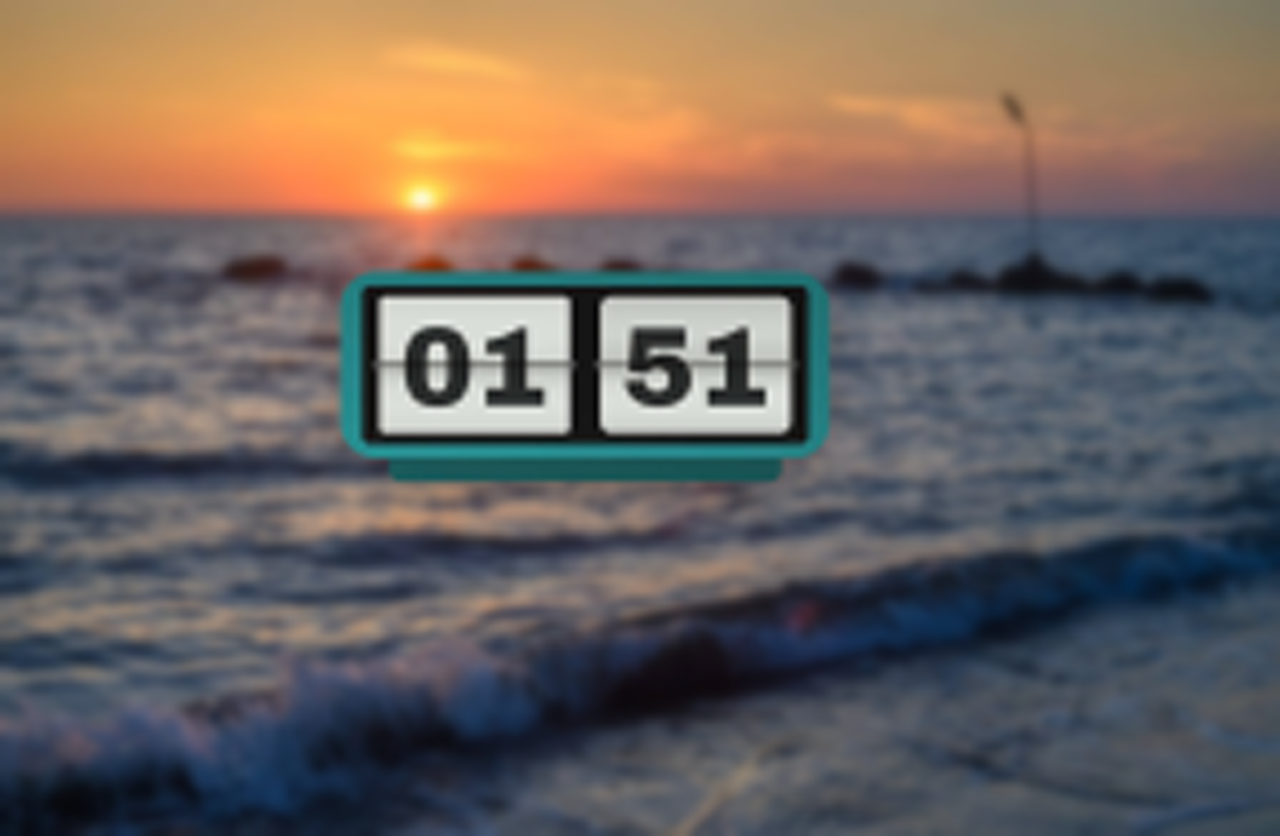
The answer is 1:51
